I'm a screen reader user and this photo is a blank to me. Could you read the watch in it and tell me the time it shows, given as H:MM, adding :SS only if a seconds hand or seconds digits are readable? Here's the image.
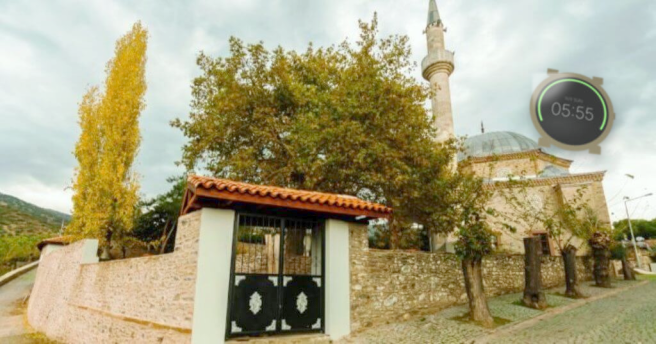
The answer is 5:55
